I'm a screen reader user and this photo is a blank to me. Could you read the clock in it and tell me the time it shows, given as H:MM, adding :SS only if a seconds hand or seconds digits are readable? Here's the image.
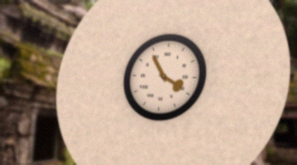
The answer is 3:54
